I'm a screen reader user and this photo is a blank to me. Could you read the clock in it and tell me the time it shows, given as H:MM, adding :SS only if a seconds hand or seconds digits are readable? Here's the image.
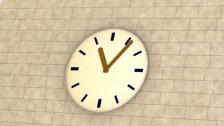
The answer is 11:06
